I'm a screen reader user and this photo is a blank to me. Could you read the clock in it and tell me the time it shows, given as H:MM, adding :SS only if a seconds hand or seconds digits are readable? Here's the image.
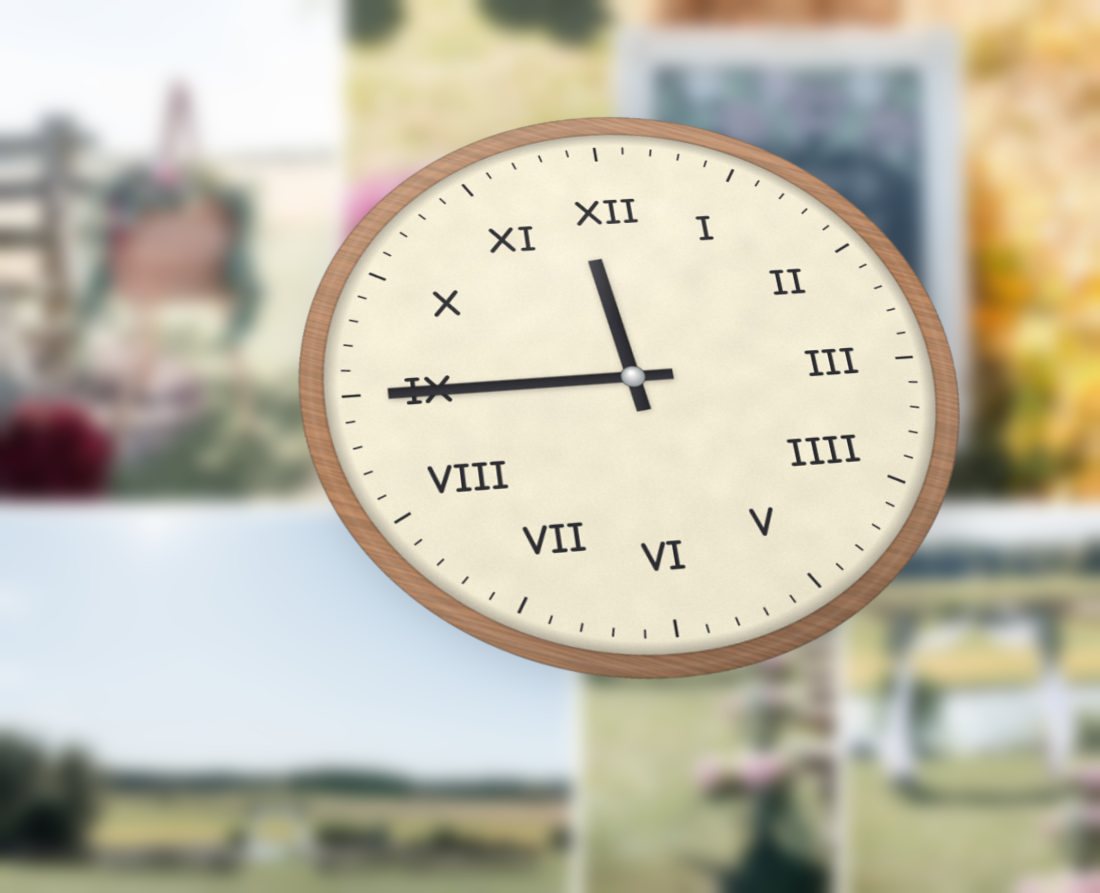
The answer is 11:45
